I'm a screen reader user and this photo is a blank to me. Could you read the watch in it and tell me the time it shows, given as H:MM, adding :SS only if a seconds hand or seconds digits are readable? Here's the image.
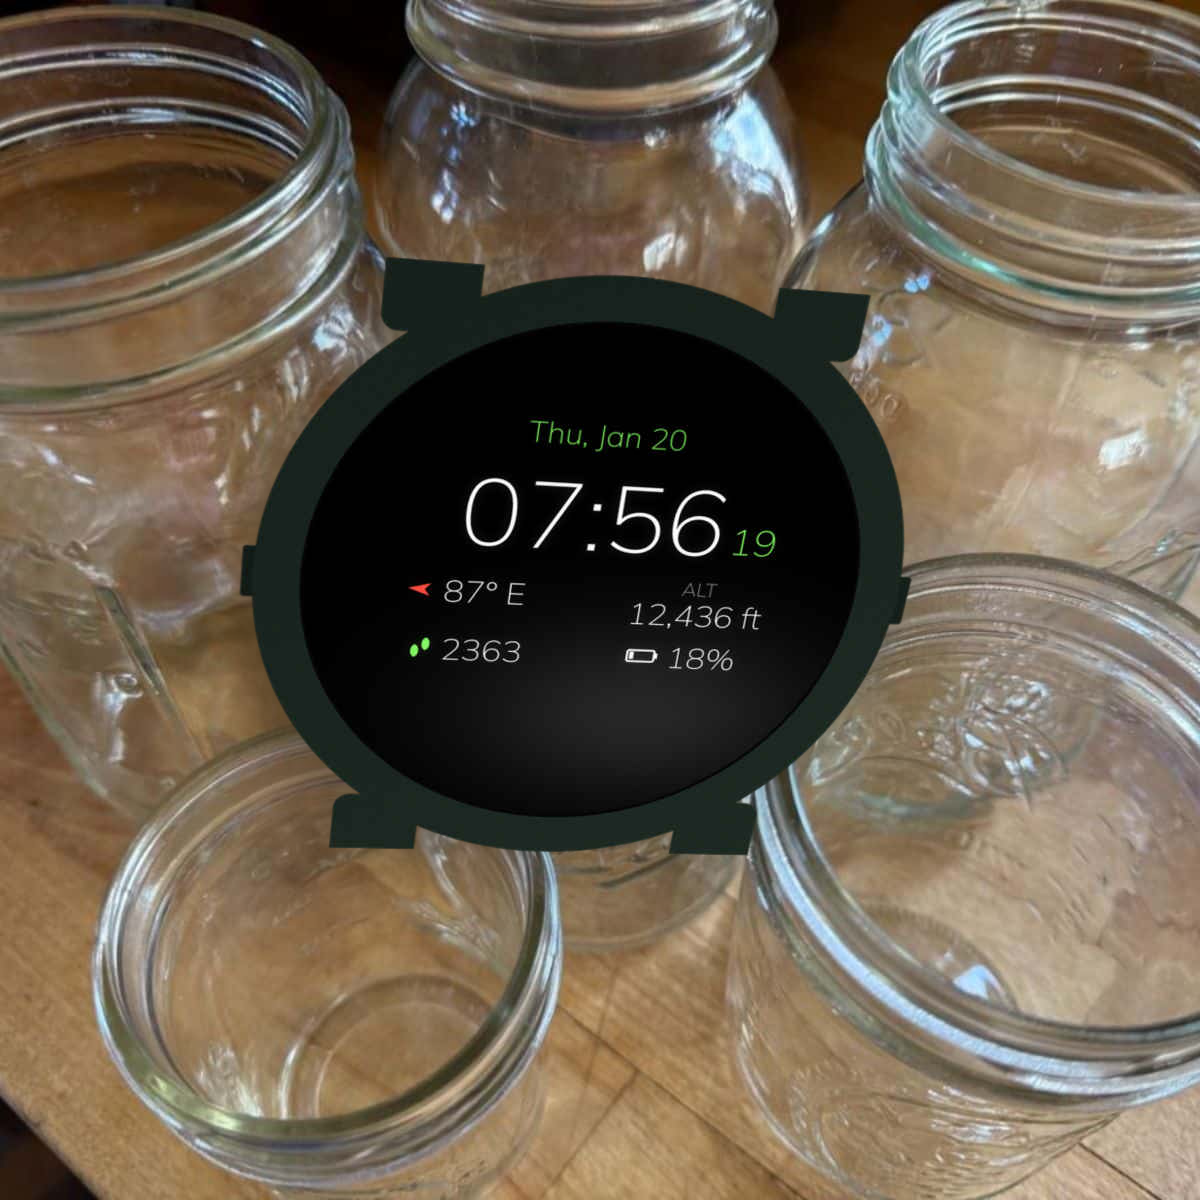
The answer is 7:56:19
